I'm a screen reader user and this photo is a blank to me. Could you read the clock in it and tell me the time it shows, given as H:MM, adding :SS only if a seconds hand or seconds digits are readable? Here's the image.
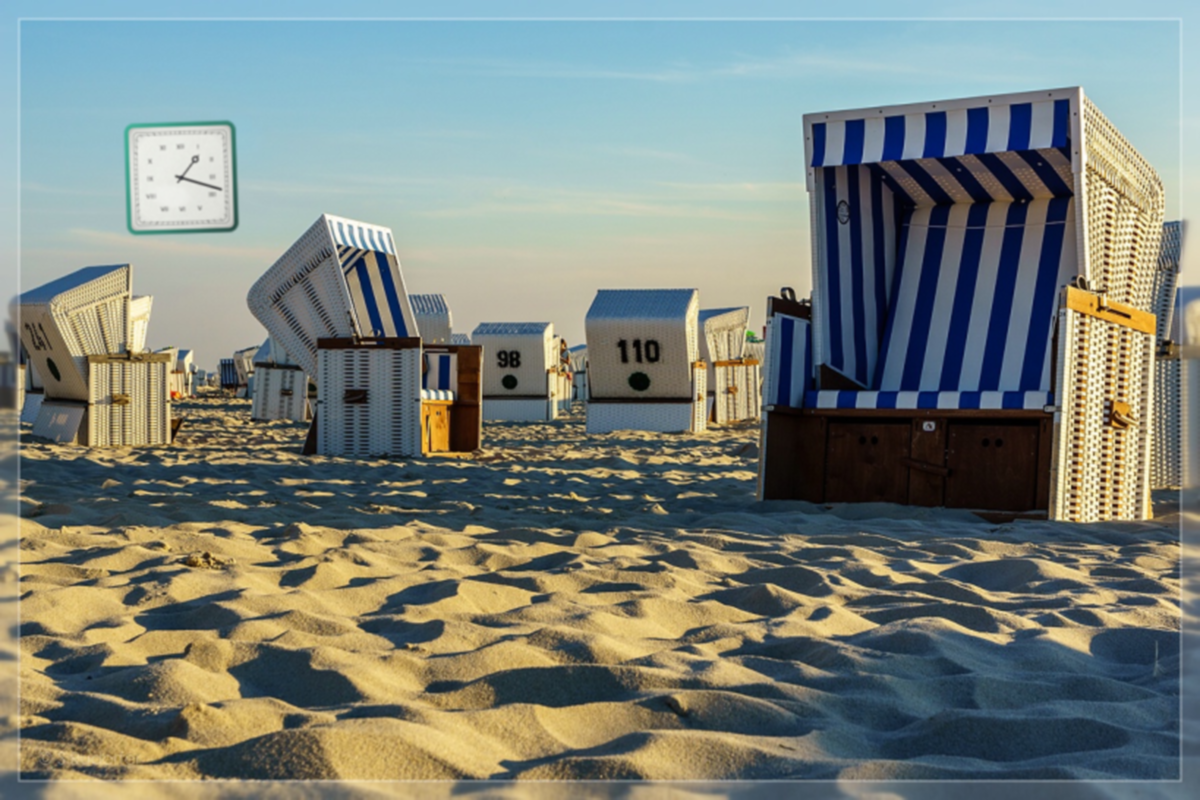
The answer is 1:18
